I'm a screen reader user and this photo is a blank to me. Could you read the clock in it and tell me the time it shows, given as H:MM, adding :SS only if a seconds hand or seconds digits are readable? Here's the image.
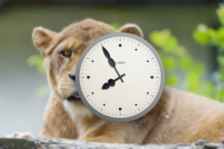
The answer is 7:55
